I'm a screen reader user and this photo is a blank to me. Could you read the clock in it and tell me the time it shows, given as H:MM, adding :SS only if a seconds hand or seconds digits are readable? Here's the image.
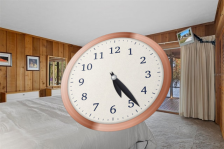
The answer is 5:24
